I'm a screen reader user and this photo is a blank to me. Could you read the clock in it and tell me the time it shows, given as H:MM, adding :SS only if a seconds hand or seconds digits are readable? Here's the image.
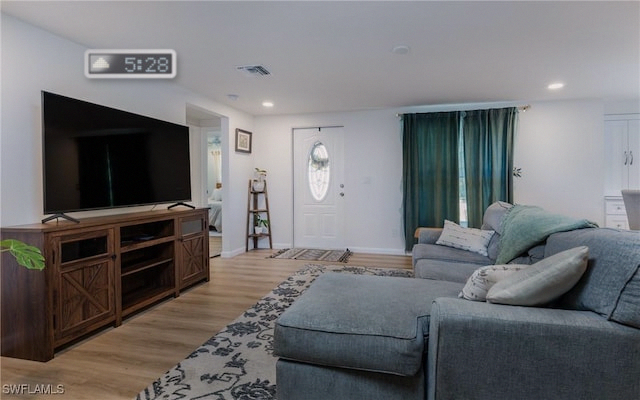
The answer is 5:28
